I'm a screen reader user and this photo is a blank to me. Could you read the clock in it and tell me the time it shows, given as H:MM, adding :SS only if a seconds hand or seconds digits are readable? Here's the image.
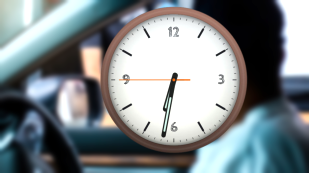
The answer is 6:31:45
